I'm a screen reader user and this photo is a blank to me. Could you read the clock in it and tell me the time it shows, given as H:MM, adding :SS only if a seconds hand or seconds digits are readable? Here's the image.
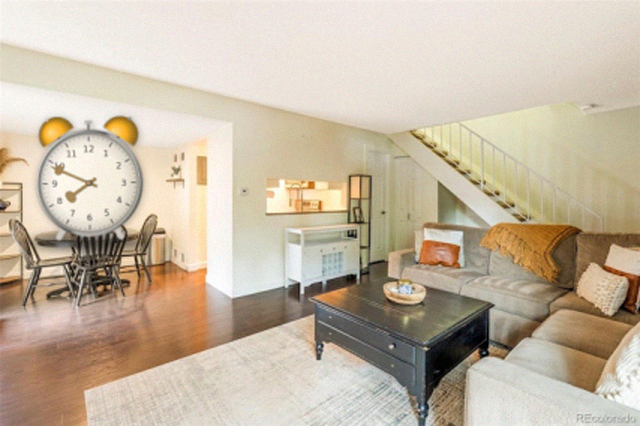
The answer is 7:49
